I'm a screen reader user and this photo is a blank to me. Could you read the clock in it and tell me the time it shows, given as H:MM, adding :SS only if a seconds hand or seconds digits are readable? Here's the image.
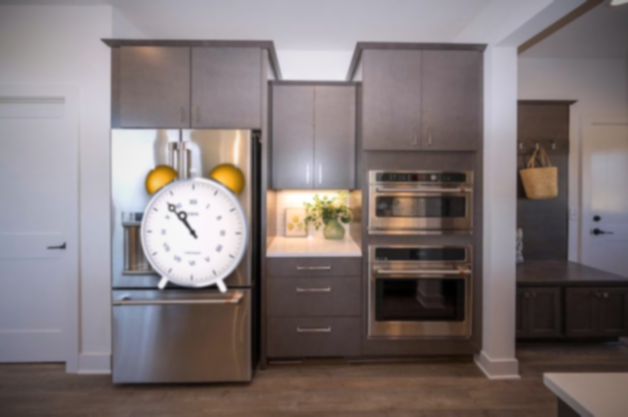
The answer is 10:53
